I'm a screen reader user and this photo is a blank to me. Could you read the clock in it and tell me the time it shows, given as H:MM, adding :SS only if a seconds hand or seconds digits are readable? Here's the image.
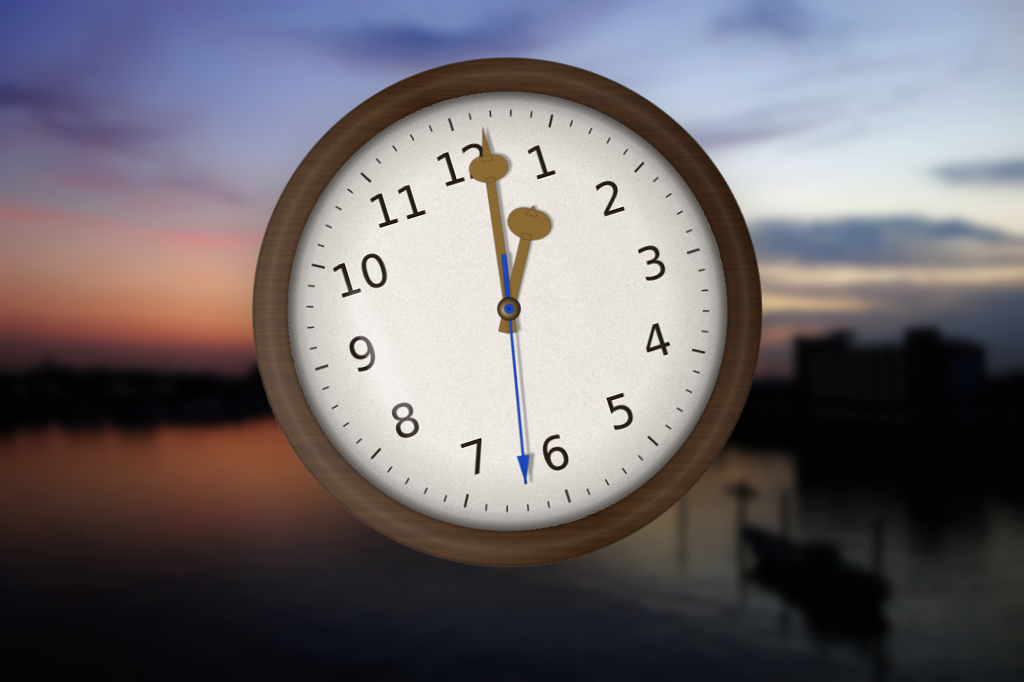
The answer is 1:01:32
